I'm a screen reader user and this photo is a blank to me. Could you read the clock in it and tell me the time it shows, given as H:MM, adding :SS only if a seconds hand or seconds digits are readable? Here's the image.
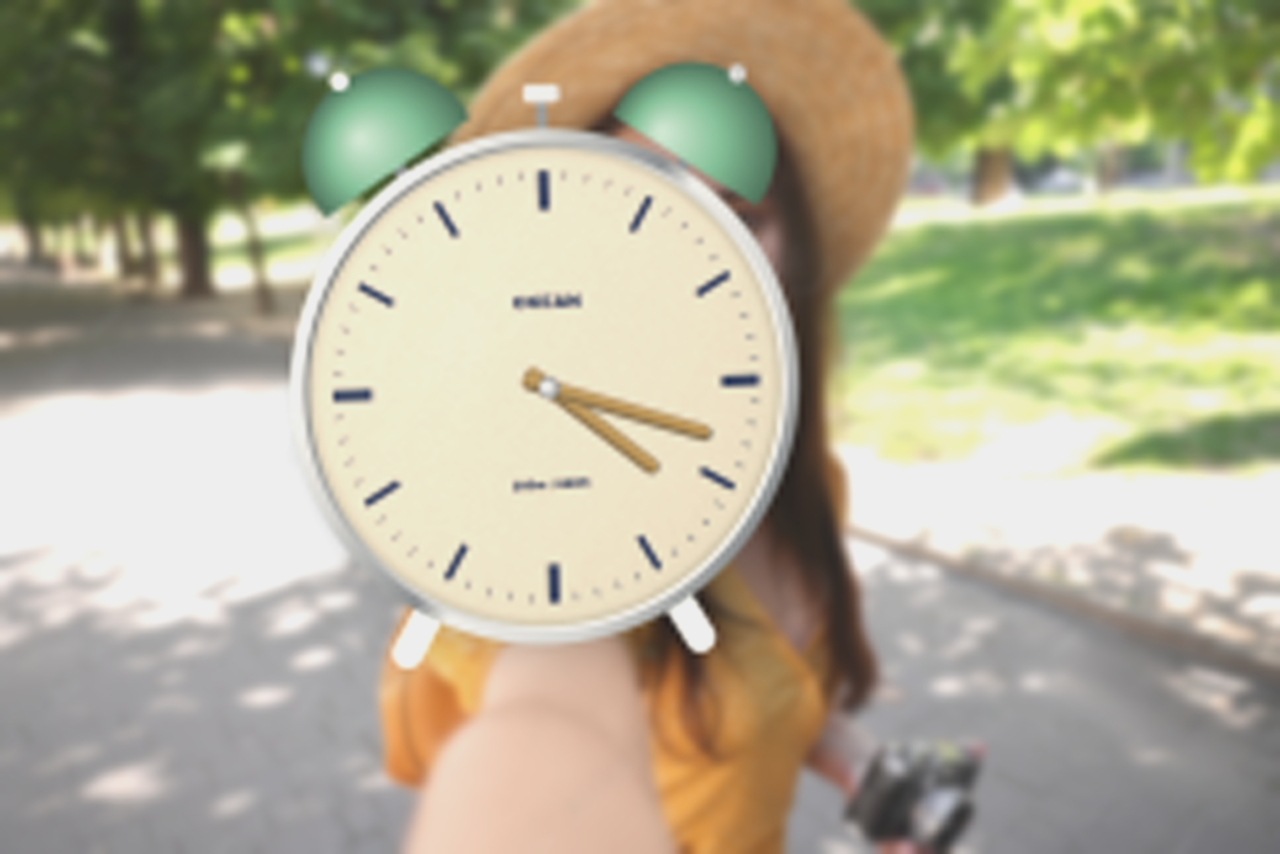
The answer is 4:18
